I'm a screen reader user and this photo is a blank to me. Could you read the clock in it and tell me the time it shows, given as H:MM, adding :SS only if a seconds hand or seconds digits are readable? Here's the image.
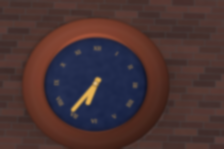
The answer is 6:36
